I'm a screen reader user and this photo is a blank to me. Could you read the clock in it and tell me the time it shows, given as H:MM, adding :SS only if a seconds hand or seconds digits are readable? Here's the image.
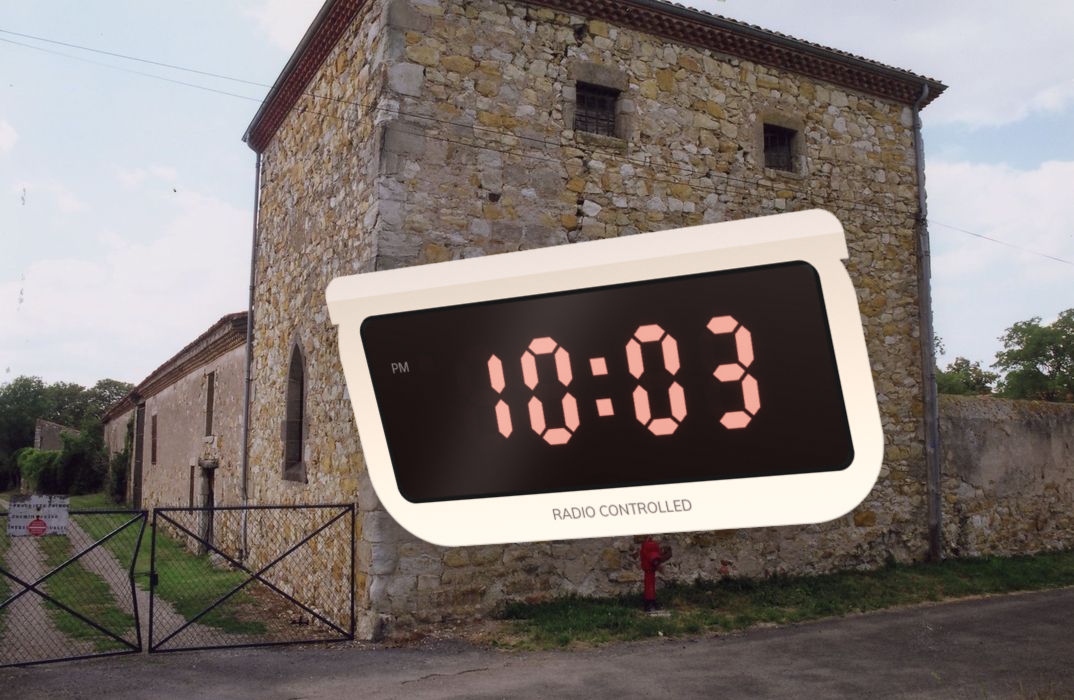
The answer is 10:03
